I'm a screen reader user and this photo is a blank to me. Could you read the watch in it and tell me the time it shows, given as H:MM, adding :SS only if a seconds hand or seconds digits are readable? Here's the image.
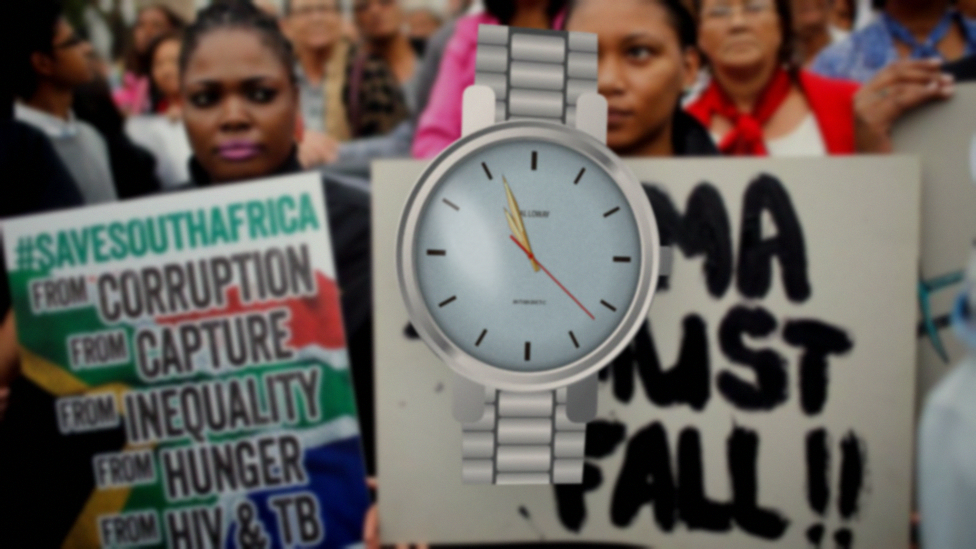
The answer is 10:56:22
